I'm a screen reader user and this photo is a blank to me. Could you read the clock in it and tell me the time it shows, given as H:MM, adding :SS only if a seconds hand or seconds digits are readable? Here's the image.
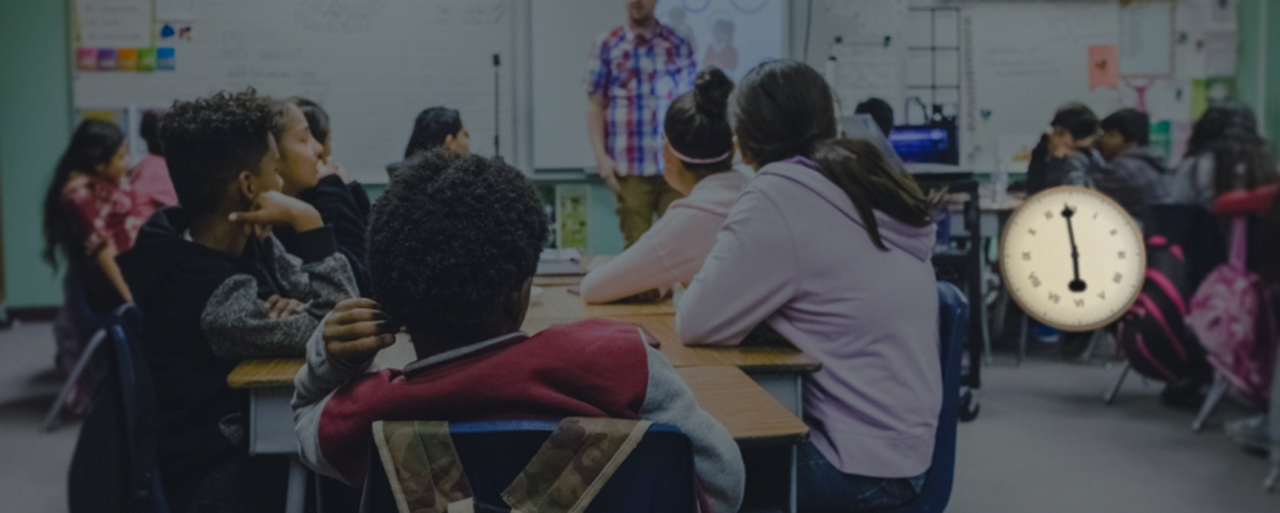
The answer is 5:59
